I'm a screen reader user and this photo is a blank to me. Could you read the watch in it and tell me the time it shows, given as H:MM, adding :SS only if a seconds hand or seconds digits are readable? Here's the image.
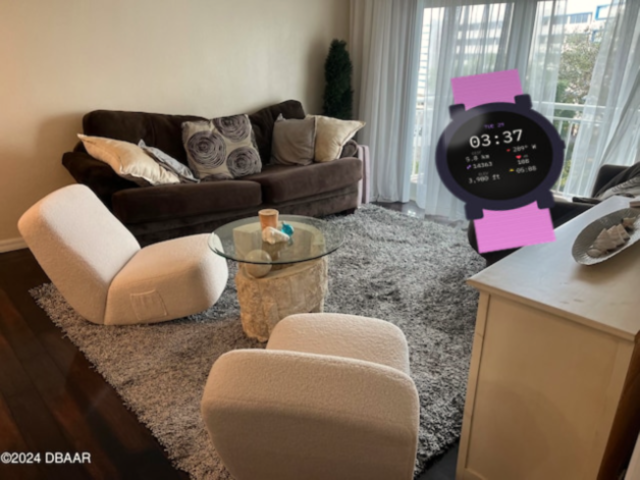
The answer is 3:37
